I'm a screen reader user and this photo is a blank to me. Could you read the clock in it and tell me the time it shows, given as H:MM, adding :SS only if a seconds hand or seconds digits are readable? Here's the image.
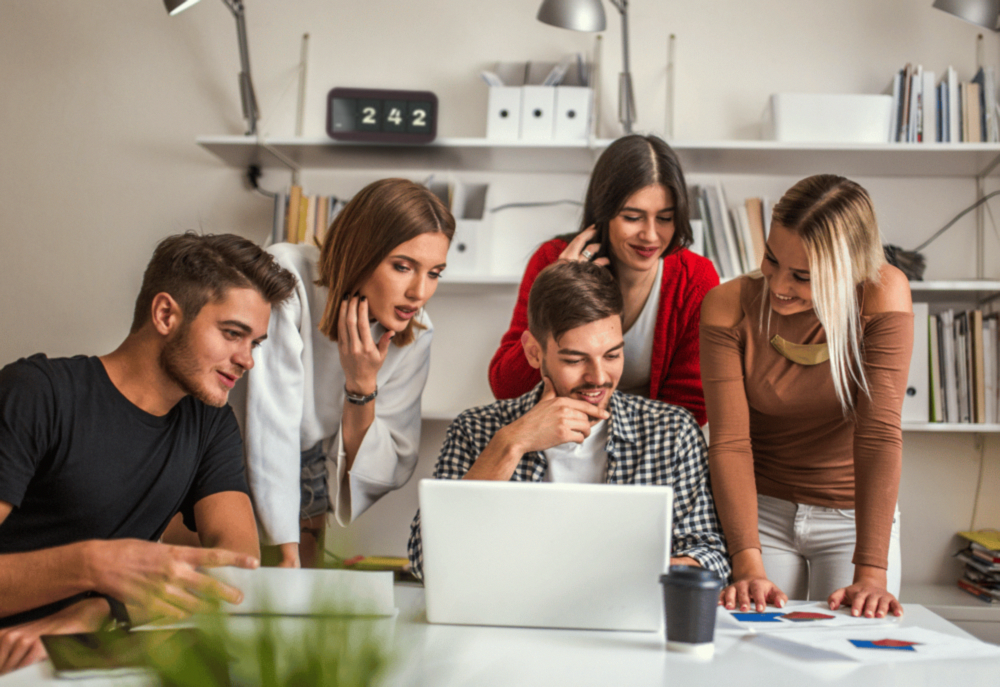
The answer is 2:42
